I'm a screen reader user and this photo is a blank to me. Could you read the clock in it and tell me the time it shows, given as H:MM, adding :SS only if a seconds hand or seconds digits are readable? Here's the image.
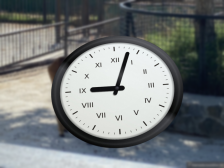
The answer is 9:03
